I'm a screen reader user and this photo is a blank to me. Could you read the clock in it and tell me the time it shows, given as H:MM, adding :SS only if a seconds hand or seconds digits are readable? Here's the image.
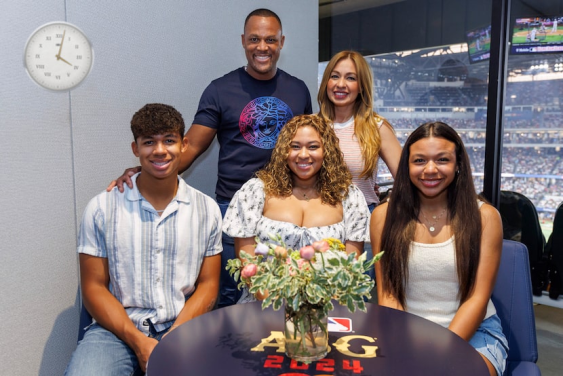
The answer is 4:02
